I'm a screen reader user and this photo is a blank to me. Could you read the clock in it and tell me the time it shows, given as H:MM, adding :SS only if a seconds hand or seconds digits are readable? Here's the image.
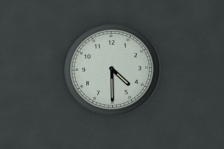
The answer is 4:30
